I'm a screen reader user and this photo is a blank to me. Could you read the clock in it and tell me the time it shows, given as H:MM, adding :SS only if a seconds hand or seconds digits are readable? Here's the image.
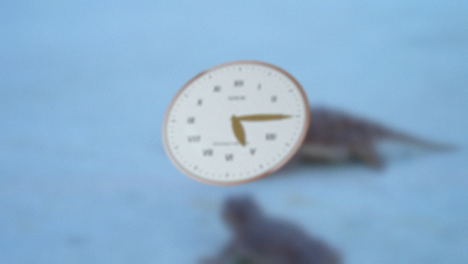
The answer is 5:15
